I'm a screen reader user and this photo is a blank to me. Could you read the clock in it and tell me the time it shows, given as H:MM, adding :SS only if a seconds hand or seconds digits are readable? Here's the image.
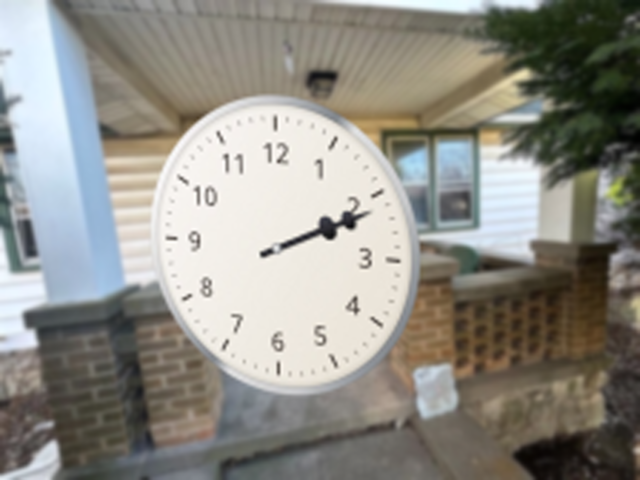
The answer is 2:11
